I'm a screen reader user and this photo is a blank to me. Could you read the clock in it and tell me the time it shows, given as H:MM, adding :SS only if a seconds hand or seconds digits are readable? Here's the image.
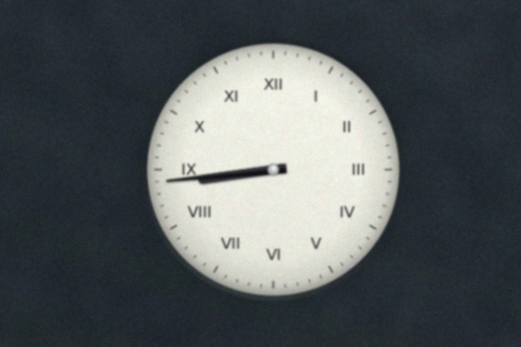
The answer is 8:44
